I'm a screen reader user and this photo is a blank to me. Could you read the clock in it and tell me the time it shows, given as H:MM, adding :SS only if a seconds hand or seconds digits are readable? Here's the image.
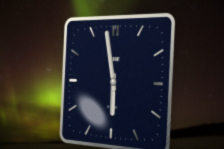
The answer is 5:58
